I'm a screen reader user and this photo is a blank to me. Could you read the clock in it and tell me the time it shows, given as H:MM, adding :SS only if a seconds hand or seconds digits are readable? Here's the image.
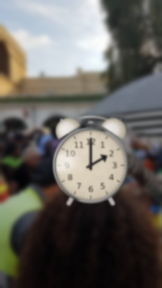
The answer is 2:00
